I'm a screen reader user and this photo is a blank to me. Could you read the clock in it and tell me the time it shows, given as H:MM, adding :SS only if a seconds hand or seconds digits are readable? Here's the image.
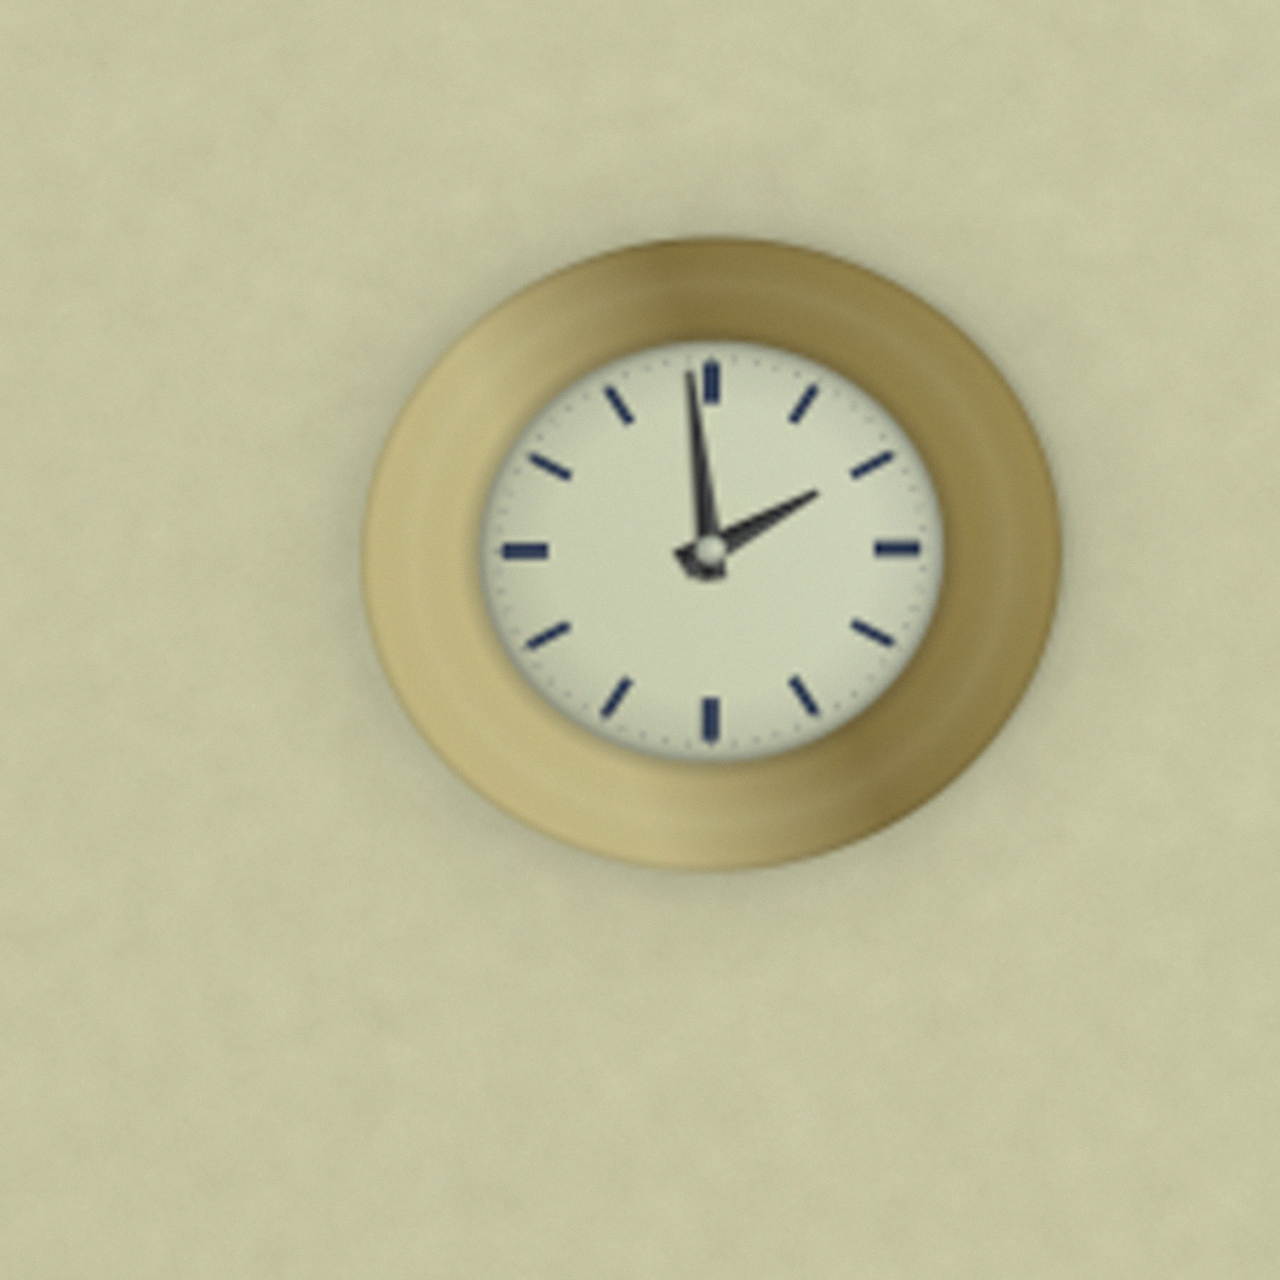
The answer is 1:59
